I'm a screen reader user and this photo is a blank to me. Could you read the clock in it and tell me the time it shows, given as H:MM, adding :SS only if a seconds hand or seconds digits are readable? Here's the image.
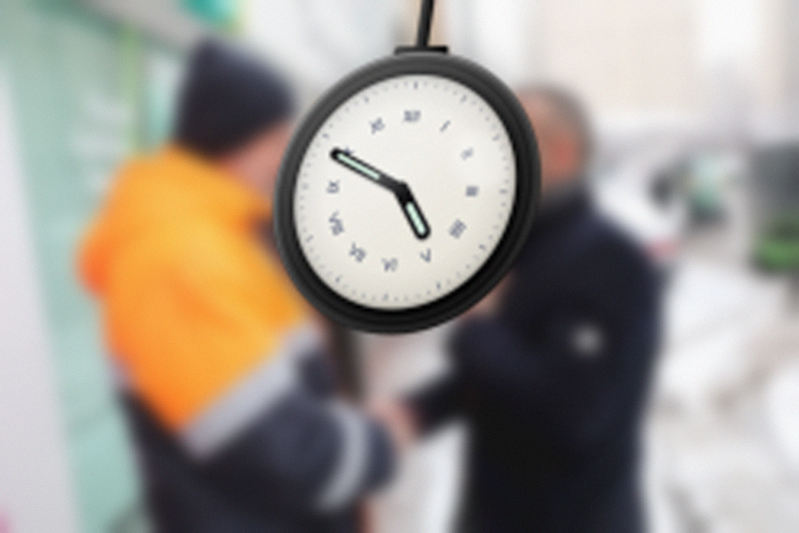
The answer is 4:49
